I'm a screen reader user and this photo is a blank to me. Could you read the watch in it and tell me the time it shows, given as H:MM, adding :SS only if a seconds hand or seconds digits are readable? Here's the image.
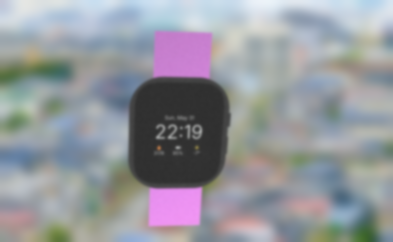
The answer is 22:19
